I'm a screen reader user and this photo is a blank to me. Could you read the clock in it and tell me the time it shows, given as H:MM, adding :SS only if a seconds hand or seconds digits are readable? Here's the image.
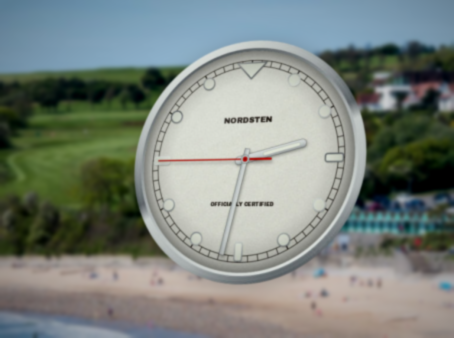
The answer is 2:31:45
